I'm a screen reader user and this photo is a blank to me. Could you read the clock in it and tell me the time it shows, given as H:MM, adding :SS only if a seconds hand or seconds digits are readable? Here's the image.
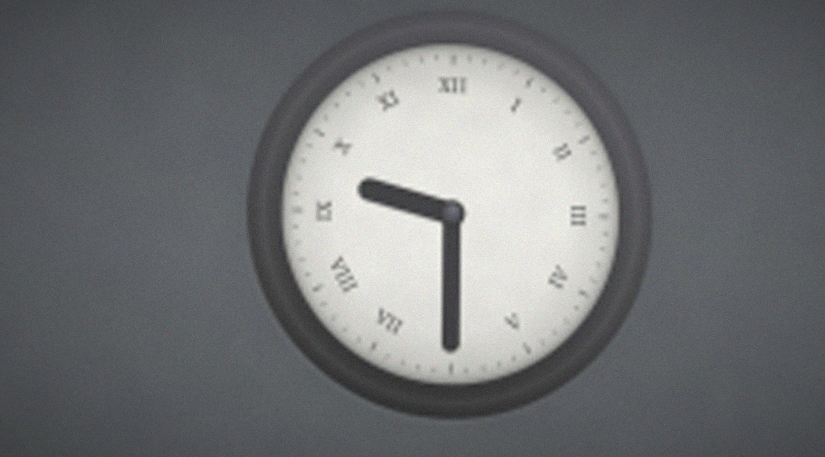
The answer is 9:30
